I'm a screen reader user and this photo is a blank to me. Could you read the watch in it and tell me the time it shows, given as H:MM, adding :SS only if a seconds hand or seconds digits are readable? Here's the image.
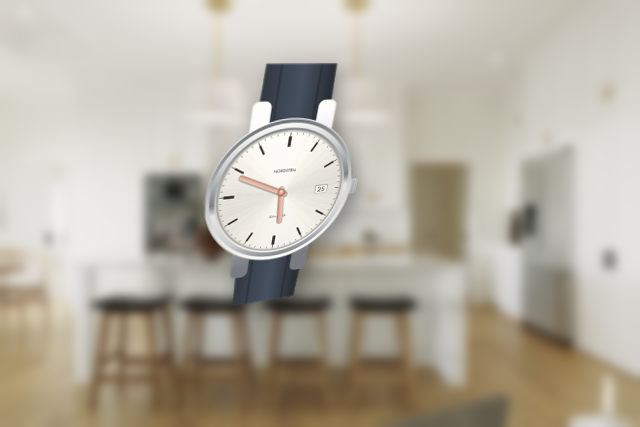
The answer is 5:49
